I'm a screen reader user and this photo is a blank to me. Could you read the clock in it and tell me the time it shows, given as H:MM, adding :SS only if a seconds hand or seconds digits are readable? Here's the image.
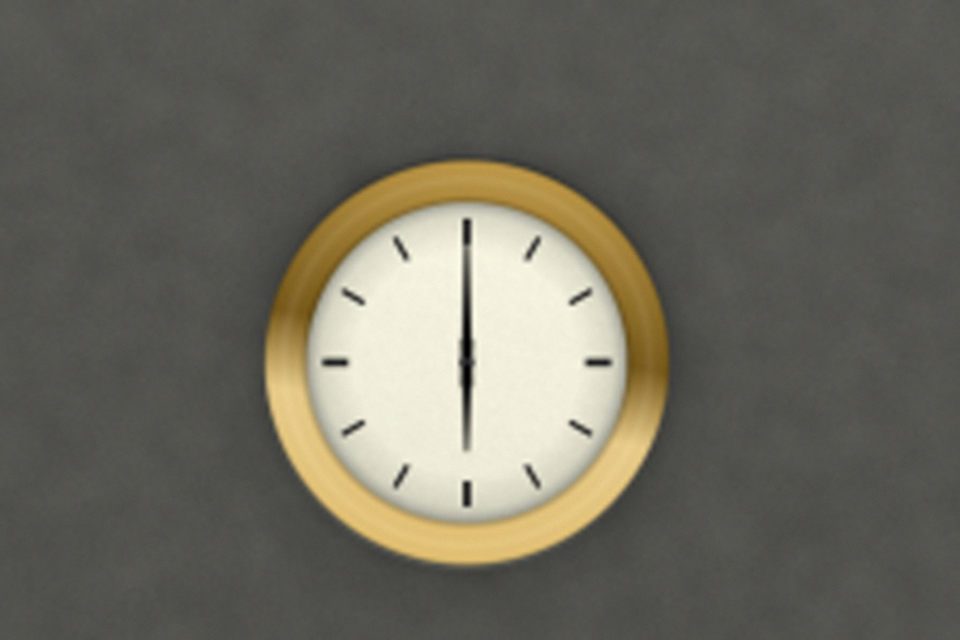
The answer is 6:00
